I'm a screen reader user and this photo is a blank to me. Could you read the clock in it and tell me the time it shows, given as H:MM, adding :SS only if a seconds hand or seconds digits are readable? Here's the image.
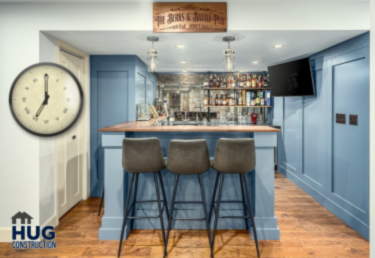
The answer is 7:00
